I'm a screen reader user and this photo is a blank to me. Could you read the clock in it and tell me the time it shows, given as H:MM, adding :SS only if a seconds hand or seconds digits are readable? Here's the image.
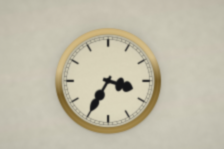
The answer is 3:35
